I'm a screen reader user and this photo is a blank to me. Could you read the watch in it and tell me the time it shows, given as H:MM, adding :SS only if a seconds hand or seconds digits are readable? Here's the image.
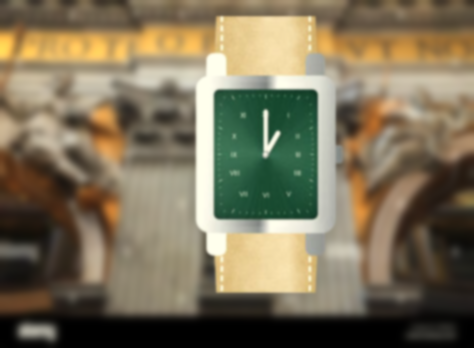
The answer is 1:00
